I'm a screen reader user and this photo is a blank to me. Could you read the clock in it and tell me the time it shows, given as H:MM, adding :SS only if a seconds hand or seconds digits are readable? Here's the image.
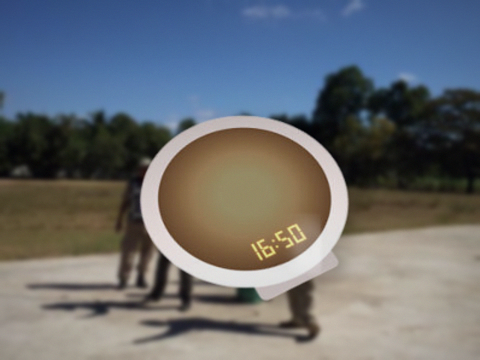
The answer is 16:50
